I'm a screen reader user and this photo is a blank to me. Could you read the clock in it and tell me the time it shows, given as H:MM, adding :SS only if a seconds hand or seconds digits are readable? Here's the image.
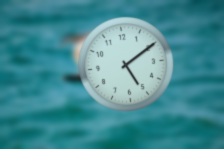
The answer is 5:10
